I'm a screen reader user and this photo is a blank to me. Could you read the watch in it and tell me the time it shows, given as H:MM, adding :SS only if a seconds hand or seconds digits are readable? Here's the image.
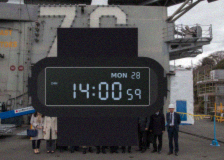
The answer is 14:00:59
